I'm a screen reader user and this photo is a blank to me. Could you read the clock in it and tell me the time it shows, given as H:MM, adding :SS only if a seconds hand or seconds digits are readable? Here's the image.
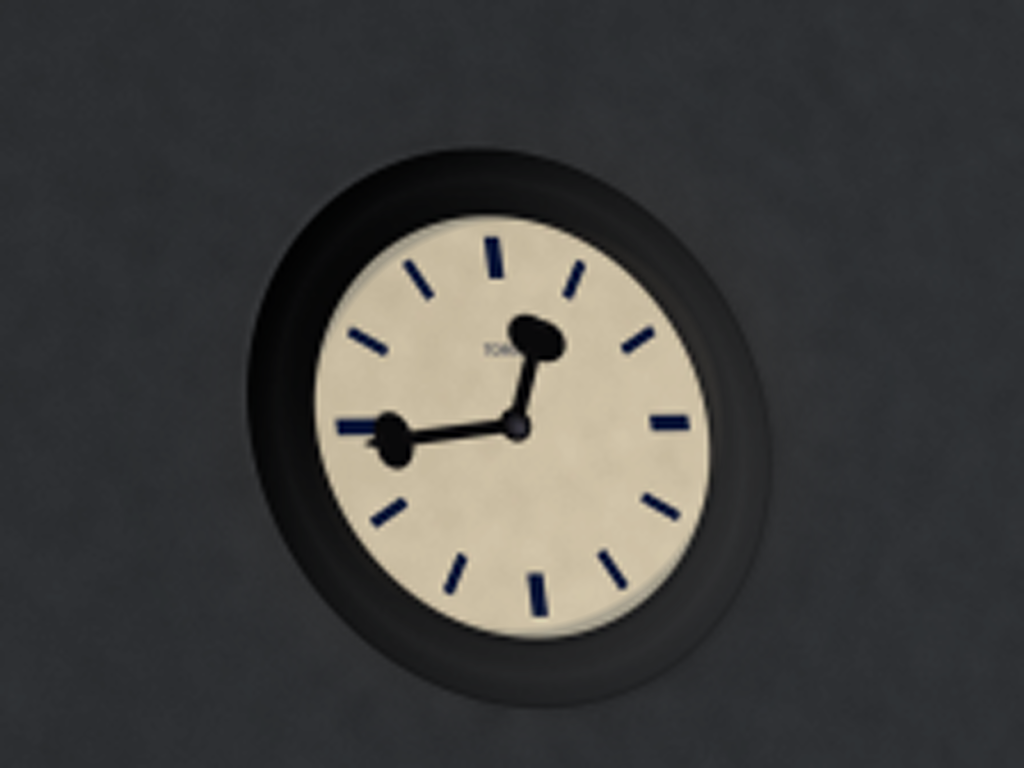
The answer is 12:44
